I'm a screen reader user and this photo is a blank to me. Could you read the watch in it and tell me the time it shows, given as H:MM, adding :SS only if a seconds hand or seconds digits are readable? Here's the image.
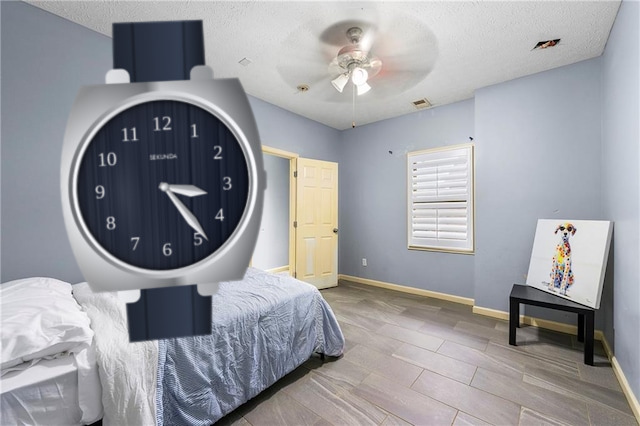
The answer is 3:24
